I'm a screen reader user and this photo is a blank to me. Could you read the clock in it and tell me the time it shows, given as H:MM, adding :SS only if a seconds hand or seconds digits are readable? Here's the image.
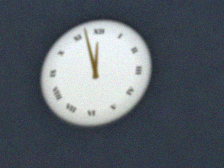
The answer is 11:57
